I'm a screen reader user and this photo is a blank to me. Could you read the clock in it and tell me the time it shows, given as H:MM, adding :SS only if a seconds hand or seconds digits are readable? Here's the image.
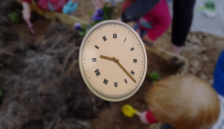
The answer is 9:22
